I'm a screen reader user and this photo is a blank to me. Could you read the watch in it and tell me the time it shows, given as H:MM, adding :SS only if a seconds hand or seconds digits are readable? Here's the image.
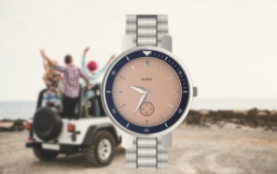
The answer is 9:35
